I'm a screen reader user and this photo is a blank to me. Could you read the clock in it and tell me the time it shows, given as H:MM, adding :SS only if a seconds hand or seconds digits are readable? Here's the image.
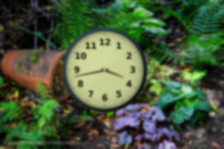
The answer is 3:43
